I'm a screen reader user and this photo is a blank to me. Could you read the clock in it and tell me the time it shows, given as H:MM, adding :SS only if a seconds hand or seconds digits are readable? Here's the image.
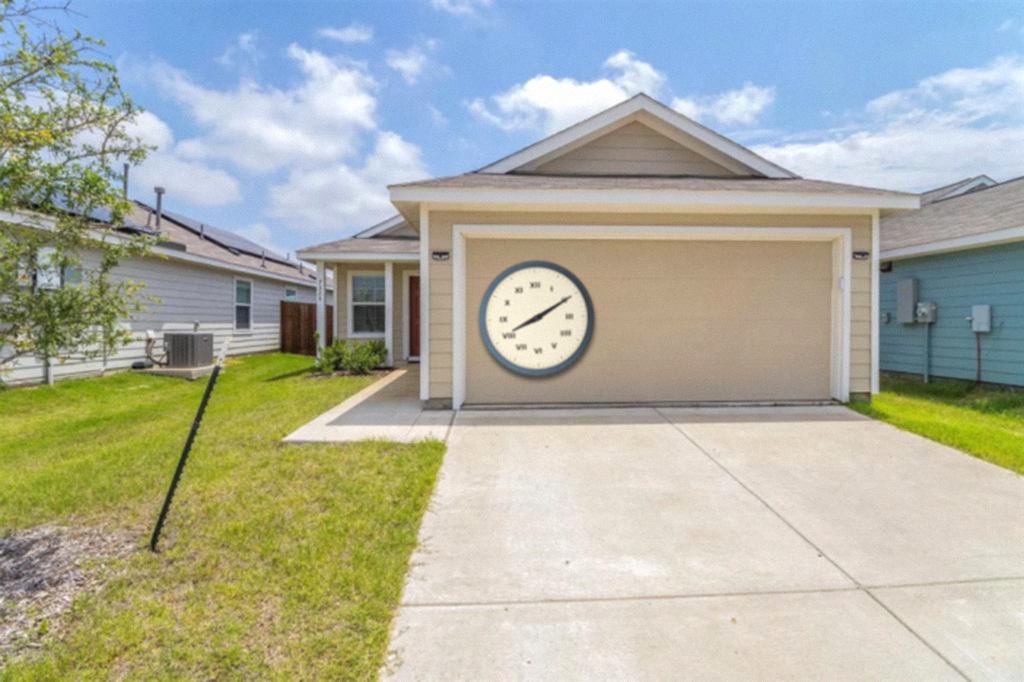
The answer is 8:10
